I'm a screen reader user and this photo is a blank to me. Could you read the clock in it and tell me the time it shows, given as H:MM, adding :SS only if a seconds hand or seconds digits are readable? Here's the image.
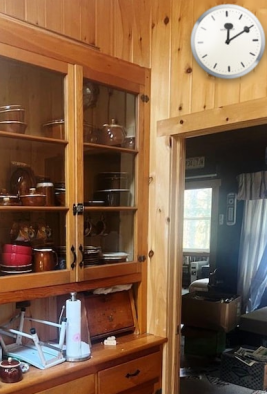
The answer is 12:10
